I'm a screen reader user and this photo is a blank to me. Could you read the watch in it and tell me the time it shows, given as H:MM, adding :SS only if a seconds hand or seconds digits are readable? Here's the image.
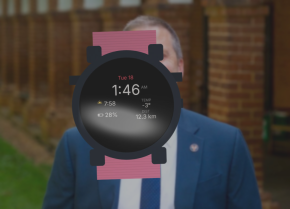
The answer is 1:46
